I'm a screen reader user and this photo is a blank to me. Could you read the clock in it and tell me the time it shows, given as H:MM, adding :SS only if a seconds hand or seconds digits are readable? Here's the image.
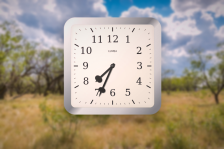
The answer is 7:34
